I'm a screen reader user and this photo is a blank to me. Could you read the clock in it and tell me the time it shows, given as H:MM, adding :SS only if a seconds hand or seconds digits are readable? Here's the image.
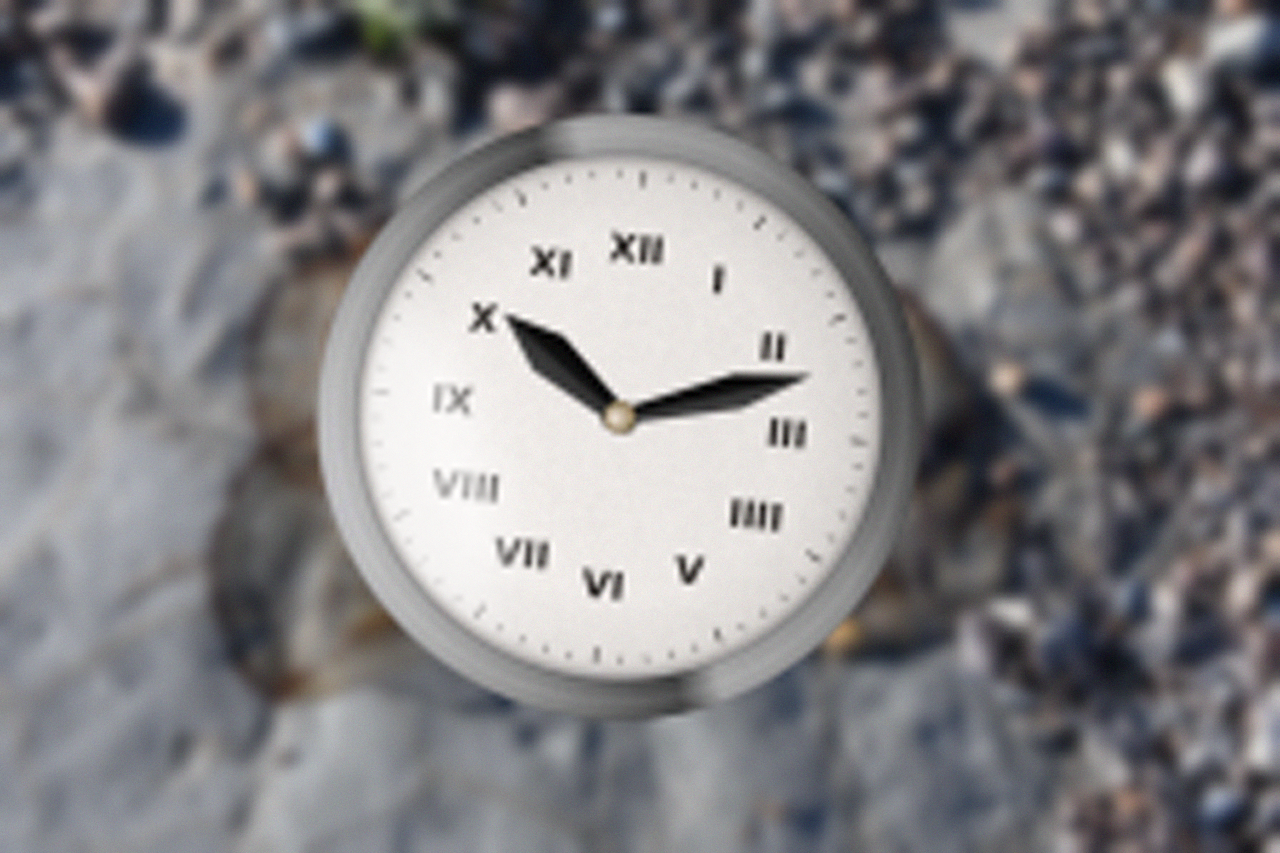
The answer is 10:12
